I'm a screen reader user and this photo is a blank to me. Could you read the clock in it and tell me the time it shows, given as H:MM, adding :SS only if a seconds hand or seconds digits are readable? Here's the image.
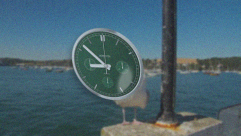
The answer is 8:52
